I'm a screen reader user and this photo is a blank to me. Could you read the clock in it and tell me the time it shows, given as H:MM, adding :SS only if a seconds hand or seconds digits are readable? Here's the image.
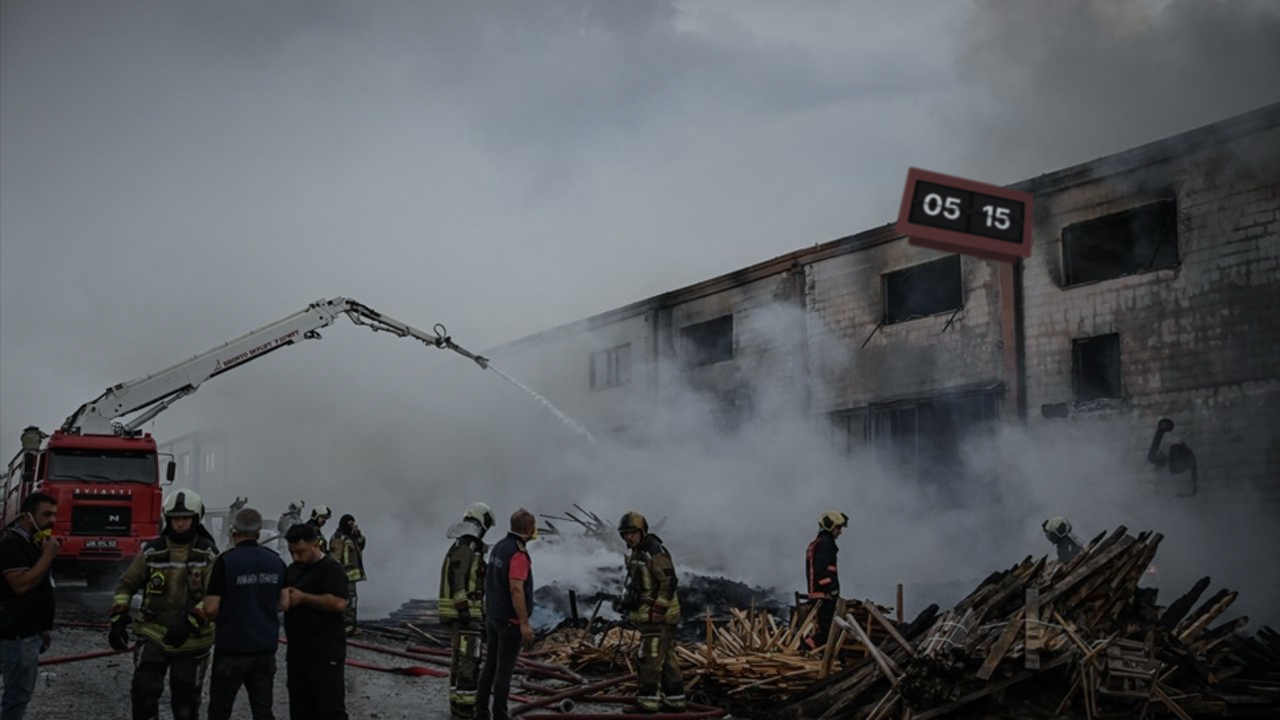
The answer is 5:15
